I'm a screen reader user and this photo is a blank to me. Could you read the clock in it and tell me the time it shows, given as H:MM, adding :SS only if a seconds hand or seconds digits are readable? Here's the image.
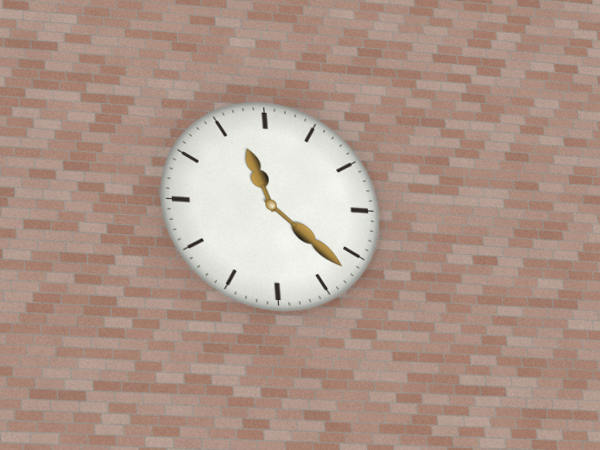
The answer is 11:22
